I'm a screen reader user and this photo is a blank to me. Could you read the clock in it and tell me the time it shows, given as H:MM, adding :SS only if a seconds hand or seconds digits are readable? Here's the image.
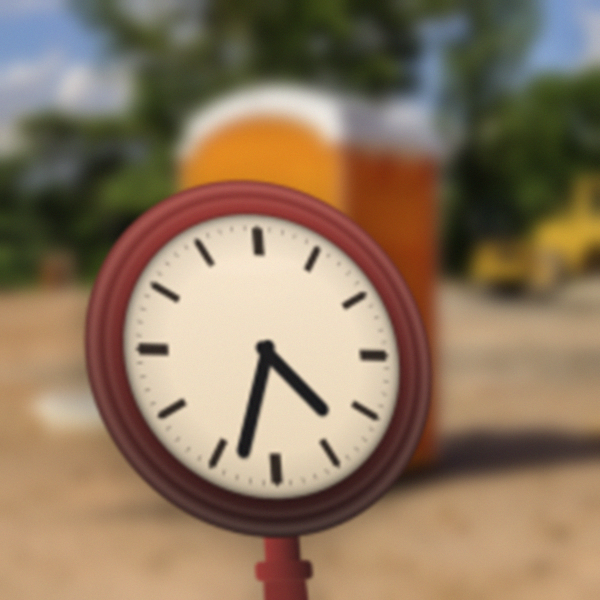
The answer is 4:33
